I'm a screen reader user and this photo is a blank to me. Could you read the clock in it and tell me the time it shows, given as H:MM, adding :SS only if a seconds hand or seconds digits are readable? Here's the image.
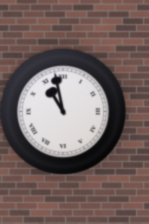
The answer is 10:58
